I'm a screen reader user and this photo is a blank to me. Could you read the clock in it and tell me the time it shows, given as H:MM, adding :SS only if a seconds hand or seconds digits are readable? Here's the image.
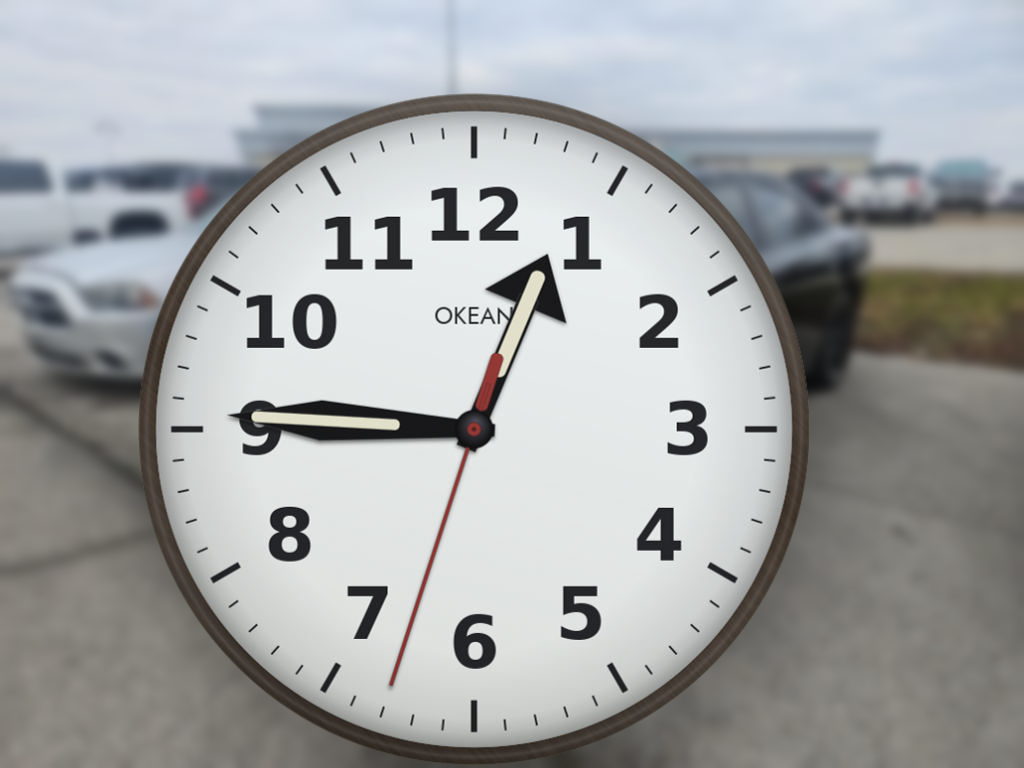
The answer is 12:45:33
